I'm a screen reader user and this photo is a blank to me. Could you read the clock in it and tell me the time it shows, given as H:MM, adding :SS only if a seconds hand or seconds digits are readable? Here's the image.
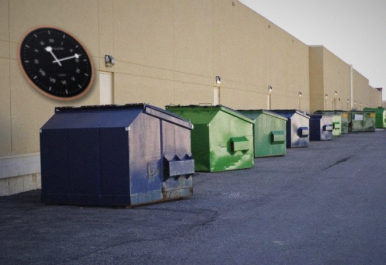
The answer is 11:13
